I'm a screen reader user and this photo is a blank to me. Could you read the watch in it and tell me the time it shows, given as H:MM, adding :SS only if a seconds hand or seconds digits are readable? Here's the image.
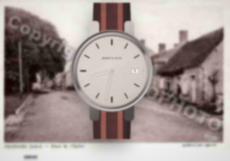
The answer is 8:32
